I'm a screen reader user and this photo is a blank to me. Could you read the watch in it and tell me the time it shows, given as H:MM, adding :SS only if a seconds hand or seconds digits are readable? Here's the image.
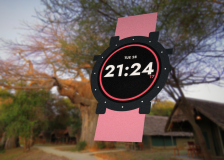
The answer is 21:24
